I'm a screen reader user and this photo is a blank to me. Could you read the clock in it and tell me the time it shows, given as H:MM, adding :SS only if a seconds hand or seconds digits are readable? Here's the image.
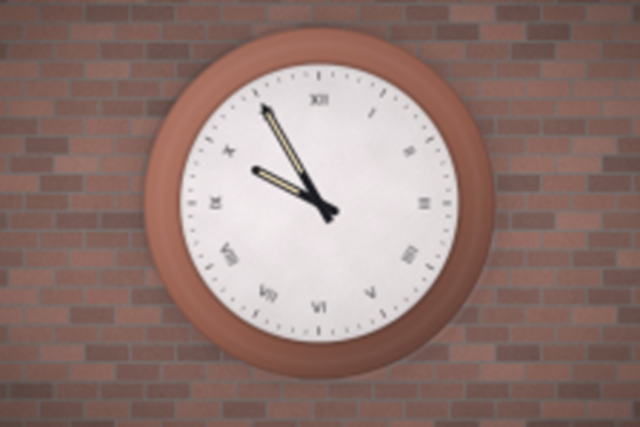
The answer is 9:55
